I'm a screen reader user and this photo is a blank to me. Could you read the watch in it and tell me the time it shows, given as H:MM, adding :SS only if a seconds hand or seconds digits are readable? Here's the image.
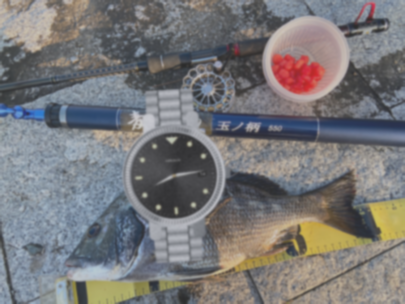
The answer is 8:14
